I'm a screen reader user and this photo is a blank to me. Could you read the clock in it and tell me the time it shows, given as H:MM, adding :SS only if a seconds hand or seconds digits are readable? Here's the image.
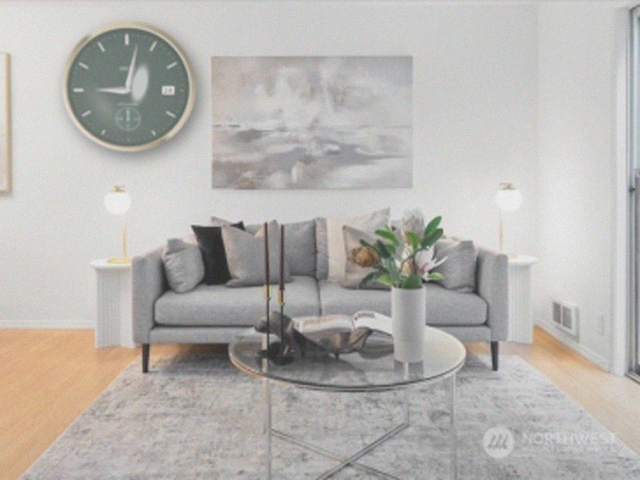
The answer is 9:02
